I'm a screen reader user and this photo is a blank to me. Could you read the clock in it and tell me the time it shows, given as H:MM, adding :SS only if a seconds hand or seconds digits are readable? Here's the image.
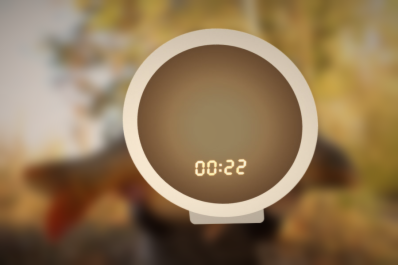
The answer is 0:22
